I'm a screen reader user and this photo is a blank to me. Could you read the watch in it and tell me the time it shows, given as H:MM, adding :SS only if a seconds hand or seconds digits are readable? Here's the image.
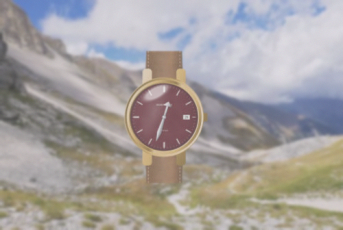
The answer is 12:33
